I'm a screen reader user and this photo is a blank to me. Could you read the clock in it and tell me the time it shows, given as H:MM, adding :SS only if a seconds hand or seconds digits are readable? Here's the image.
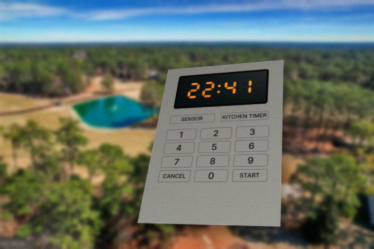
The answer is 22:41
